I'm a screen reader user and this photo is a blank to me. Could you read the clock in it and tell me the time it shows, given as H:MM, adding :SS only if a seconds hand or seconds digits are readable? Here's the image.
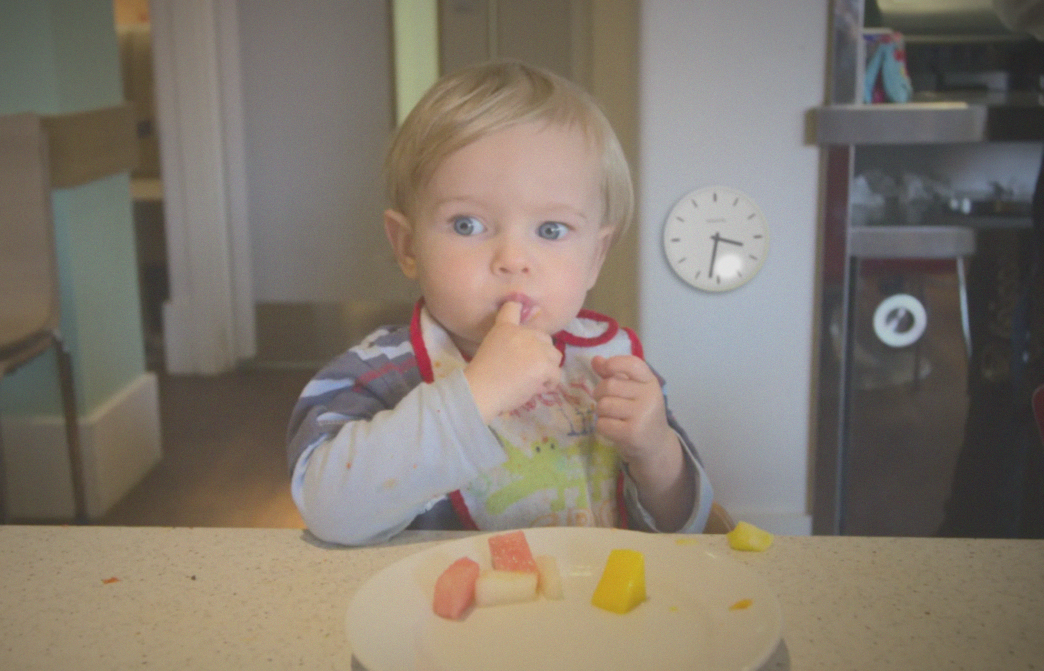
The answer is 3:32
